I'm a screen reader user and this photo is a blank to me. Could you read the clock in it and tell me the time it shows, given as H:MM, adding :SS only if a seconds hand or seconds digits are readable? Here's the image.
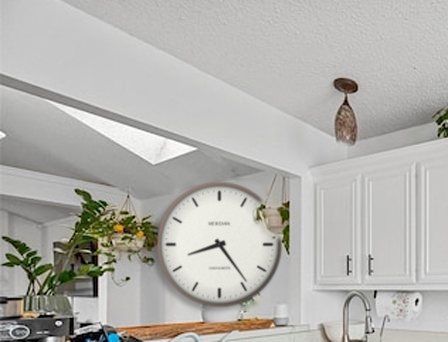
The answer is 8:24
